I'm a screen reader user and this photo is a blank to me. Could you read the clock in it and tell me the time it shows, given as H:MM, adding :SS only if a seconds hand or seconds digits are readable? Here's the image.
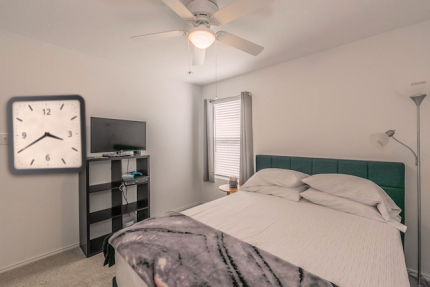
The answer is 3:40
